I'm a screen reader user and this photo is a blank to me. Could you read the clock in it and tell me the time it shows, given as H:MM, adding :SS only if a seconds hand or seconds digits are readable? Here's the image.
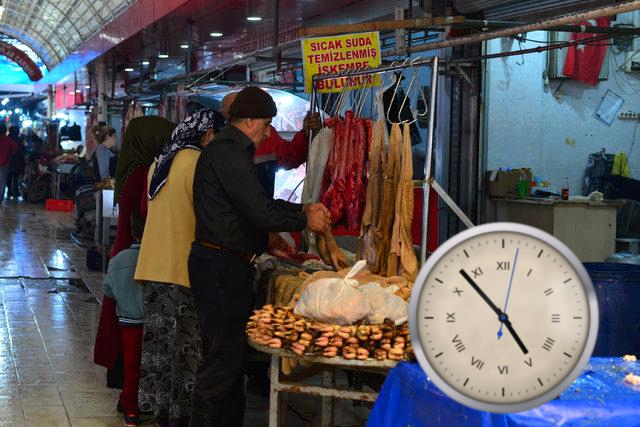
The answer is 4:53:02
